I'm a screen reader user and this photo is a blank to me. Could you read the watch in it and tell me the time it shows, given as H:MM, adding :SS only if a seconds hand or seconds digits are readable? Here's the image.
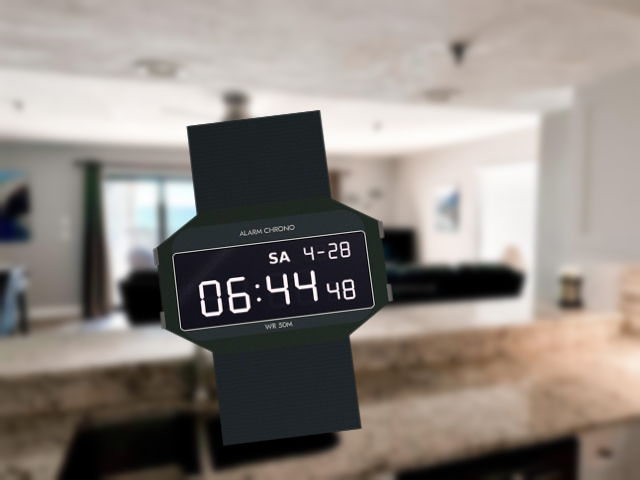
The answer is 6:44:48
